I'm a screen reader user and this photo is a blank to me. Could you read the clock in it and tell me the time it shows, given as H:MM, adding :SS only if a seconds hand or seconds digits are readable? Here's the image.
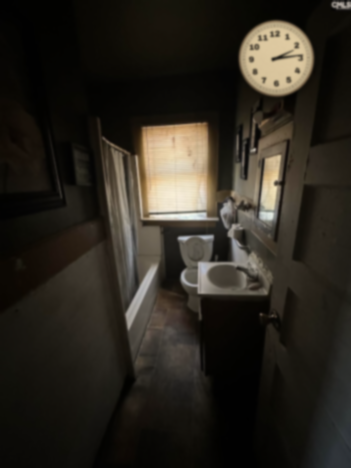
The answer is 2:14
